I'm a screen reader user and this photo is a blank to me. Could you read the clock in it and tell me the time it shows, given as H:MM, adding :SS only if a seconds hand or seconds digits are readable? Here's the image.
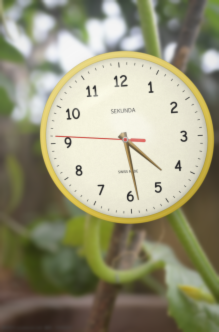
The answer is 4:28:46
